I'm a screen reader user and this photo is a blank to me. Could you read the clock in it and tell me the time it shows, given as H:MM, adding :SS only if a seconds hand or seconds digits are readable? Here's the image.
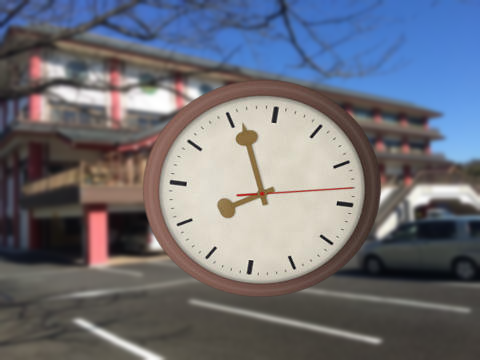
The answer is 7:56:13
